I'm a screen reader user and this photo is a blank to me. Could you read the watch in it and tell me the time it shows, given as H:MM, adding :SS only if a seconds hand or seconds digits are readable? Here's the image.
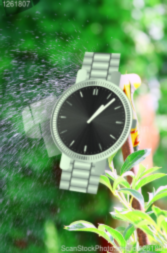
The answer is 1:07
